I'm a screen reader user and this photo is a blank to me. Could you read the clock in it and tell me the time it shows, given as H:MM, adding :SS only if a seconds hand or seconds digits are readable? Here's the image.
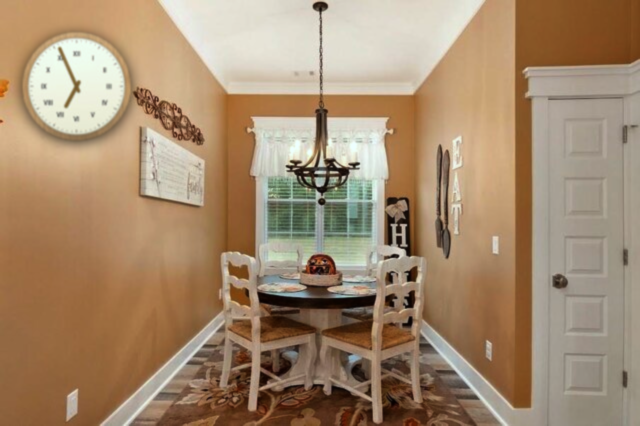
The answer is 6:56
